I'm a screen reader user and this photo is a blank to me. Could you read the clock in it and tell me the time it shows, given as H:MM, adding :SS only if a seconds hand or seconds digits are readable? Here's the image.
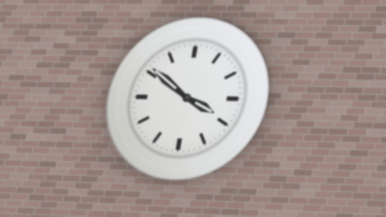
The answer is 3:51
